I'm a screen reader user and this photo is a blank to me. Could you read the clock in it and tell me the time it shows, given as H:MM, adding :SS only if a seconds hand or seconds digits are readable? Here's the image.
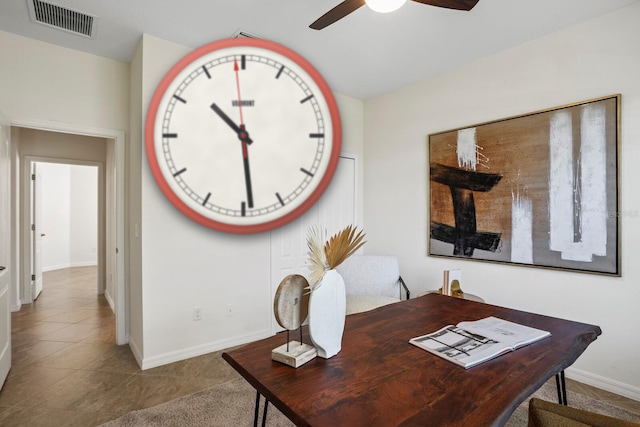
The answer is 10:28:59
